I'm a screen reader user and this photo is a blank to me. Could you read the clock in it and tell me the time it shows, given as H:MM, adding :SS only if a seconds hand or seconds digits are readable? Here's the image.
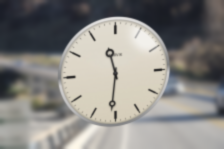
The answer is 11:31
